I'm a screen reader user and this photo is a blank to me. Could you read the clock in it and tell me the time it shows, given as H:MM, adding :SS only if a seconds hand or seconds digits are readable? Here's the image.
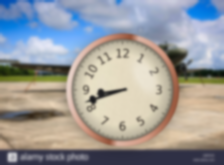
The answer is 8:42
